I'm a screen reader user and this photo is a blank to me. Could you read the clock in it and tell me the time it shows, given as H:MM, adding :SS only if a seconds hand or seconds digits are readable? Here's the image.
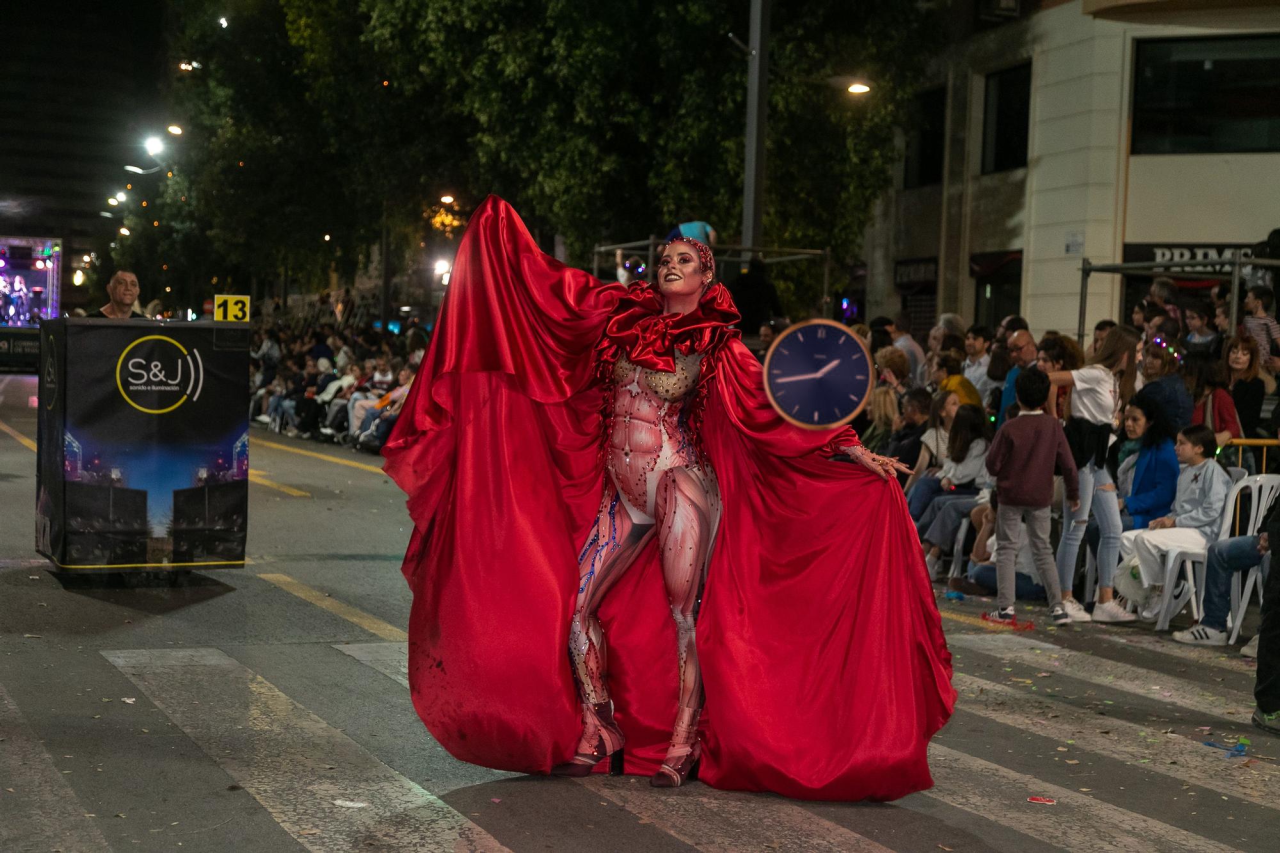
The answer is 1:43
